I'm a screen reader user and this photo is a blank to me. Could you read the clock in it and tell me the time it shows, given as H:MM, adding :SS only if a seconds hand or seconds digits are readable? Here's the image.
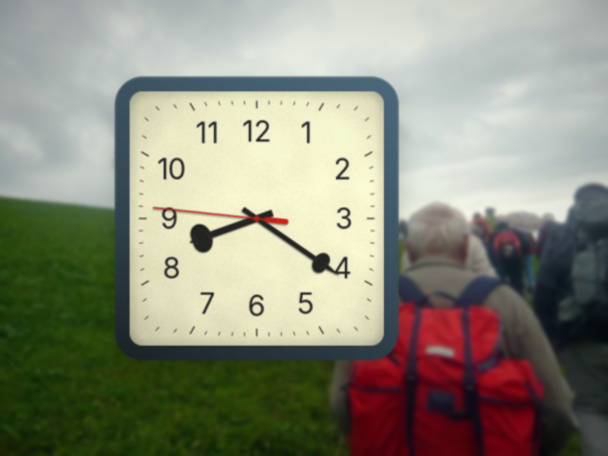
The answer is 8:20:46
